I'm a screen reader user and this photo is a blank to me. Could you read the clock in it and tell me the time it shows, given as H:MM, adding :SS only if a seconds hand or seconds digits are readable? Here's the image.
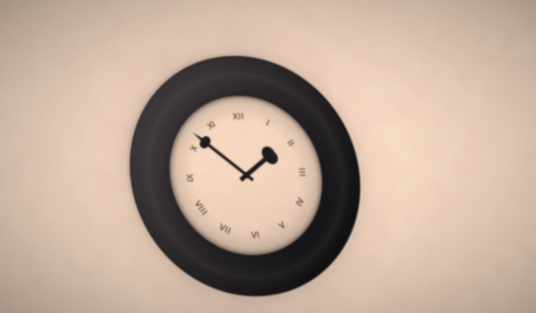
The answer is 1:52
